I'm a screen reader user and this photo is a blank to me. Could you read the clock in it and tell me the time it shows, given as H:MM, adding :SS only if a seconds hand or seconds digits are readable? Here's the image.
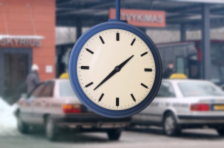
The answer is 1:38
